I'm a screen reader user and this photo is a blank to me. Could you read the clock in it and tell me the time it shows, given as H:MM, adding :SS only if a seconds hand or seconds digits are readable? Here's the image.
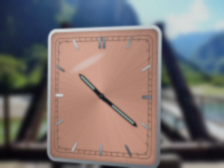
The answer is 10:21
